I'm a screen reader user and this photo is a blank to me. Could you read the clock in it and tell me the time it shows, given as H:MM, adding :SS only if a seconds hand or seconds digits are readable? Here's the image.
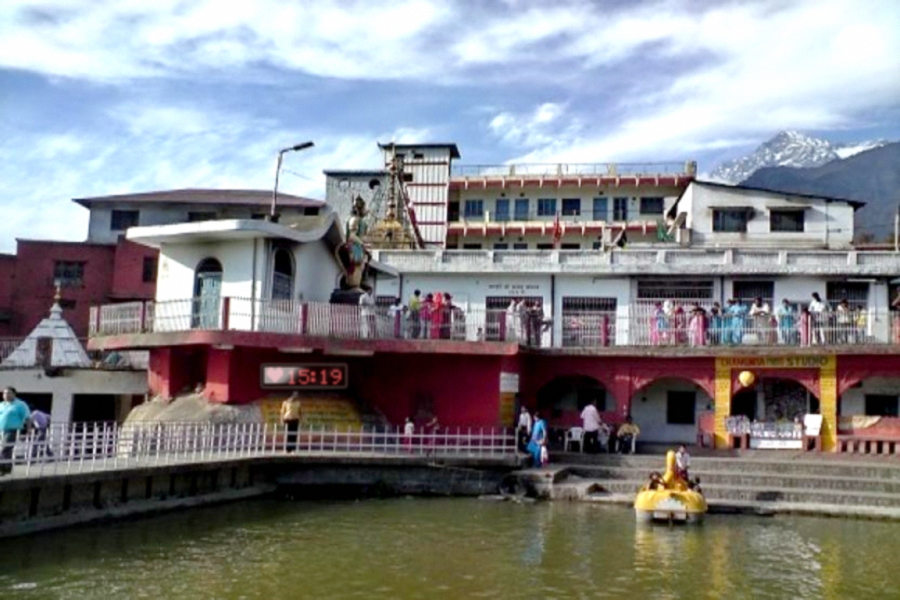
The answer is 15:19
